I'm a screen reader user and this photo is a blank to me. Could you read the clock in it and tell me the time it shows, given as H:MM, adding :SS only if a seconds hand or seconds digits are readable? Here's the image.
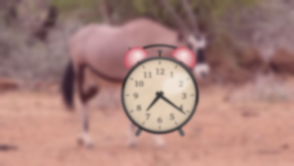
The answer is 7:21
